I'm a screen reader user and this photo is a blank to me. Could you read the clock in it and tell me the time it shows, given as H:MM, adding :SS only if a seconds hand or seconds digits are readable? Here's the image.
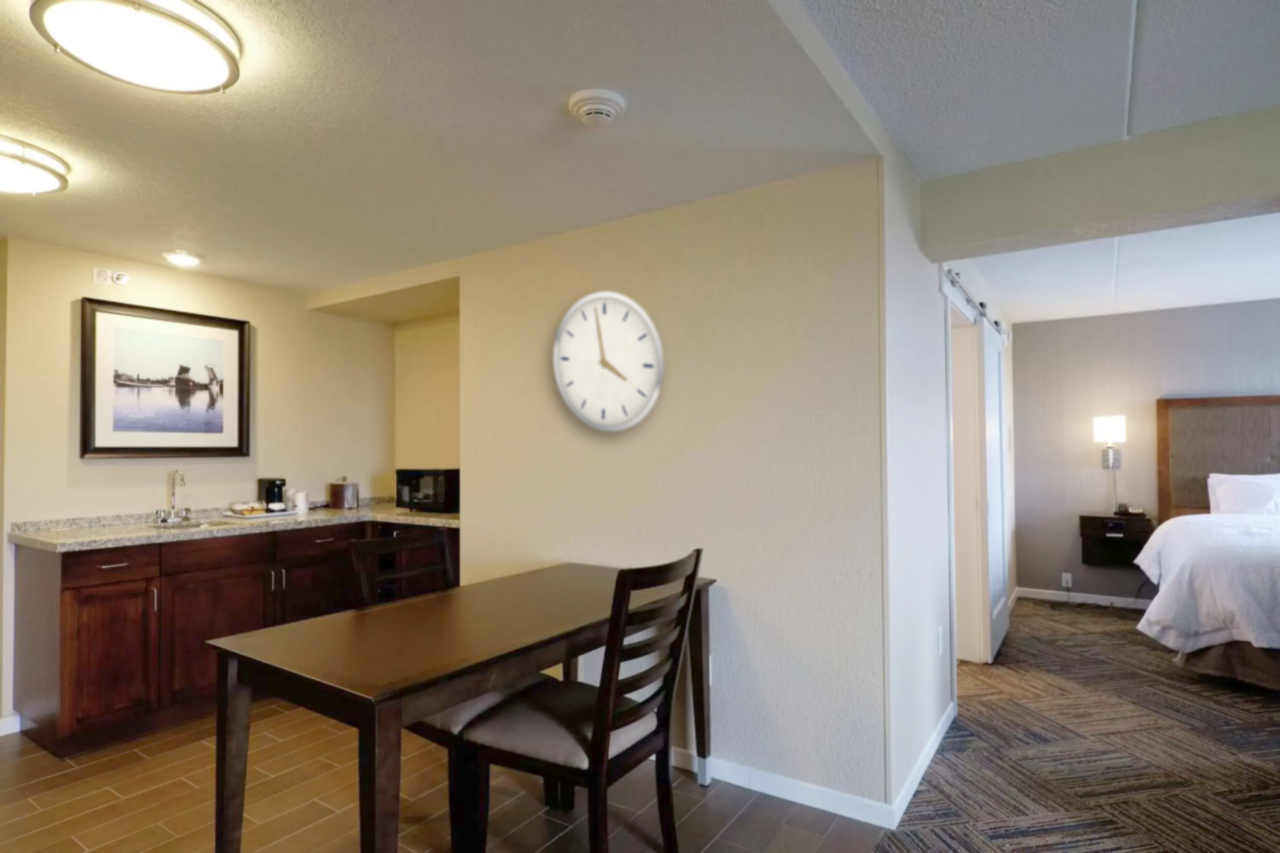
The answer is 3:58
